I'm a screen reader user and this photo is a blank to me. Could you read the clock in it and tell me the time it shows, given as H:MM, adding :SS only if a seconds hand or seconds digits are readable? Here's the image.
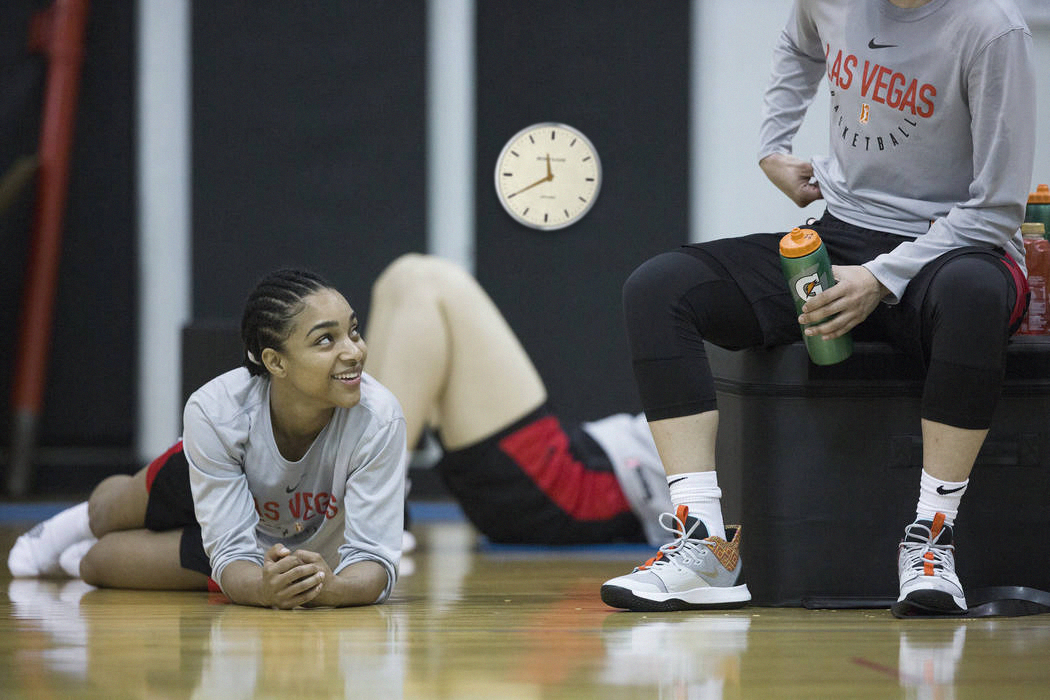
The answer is 11:40
